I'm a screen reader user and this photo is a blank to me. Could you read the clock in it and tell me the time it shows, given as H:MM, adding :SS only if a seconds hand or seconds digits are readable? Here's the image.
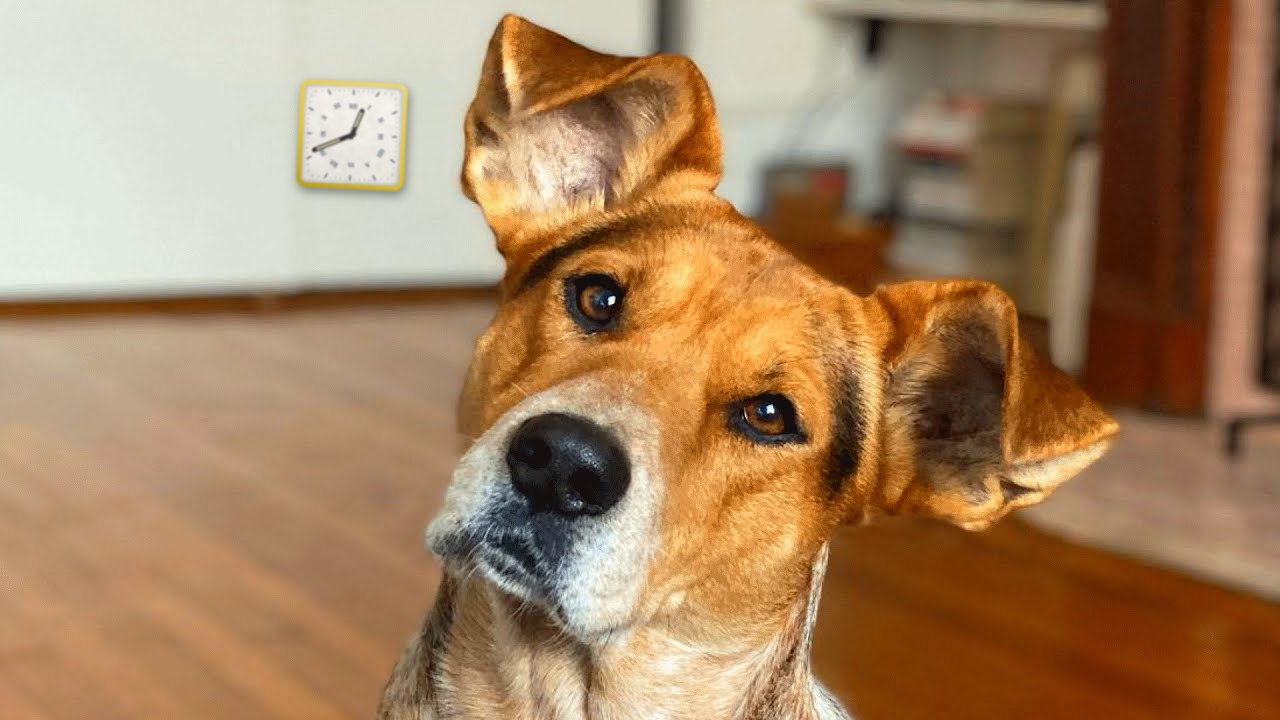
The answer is 12:41
